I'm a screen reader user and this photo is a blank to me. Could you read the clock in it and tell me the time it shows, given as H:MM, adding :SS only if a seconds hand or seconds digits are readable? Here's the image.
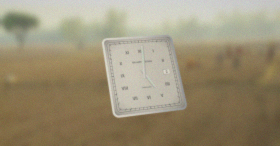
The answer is 5:01
